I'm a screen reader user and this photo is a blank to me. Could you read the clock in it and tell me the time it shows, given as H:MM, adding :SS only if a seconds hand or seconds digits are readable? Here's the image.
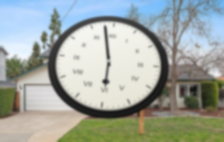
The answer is 5:58
